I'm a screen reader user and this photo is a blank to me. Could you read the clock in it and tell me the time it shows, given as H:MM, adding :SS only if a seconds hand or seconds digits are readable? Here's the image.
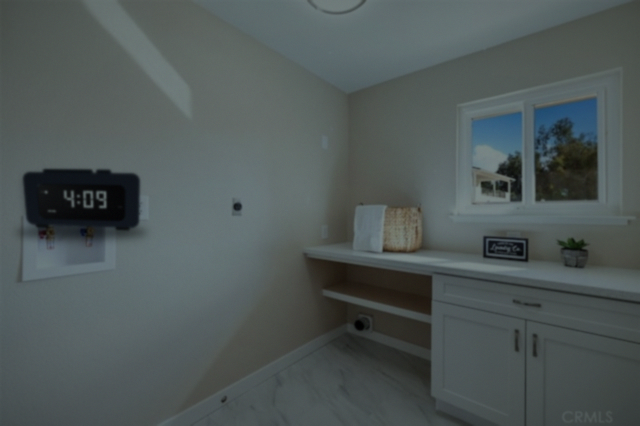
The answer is 4:09
